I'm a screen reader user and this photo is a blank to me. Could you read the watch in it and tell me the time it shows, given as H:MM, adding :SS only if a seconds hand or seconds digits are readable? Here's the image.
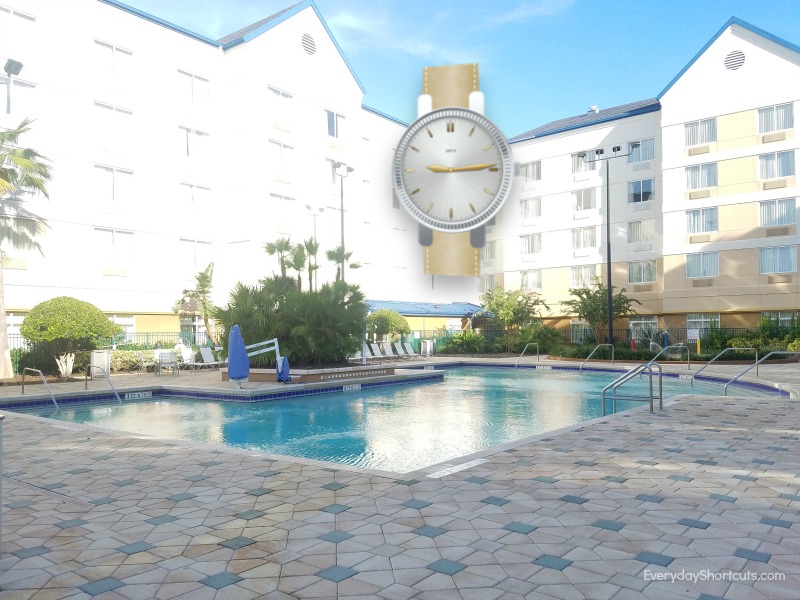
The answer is 9:14
